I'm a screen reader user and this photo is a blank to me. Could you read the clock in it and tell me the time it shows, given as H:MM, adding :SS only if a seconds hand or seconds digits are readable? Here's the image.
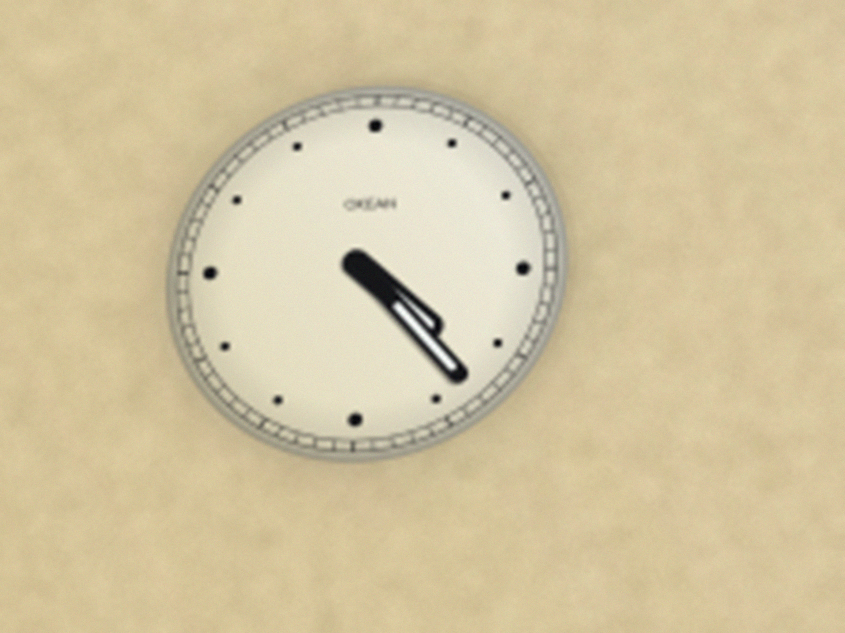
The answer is 4:23
